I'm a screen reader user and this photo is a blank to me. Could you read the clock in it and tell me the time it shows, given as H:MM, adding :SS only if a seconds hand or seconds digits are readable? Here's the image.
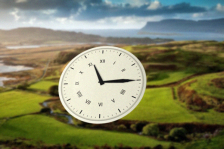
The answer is 11:15
